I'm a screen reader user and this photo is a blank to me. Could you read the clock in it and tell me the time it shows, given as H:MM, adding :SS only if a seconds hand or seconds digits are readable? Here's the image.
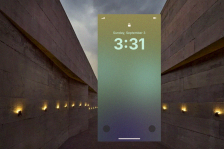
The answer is 3:31
